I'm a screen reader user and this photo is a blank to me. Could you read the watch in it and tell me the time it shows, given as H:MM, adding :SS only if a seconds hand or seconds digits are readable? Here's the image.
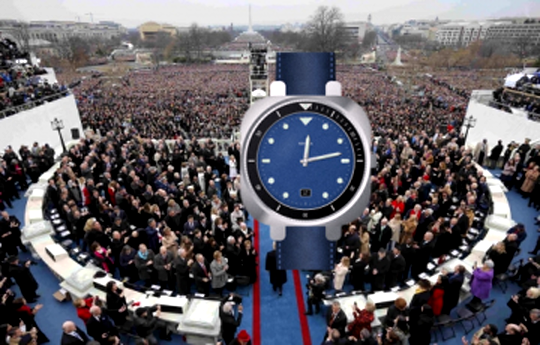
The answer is 12:13
